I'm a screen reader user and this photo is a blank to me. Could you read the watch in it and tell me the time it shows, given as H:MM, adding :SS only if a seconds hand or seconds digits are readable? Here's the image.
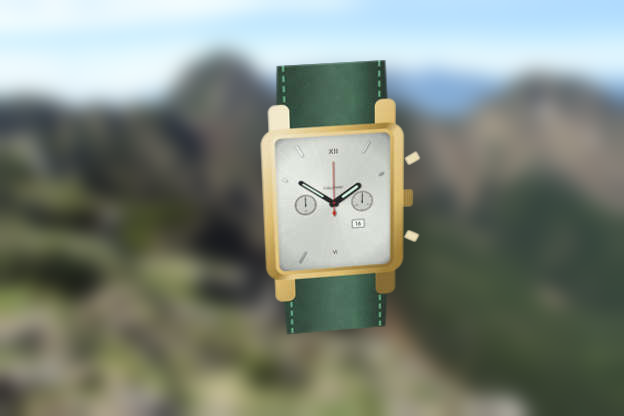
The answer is 1:51
